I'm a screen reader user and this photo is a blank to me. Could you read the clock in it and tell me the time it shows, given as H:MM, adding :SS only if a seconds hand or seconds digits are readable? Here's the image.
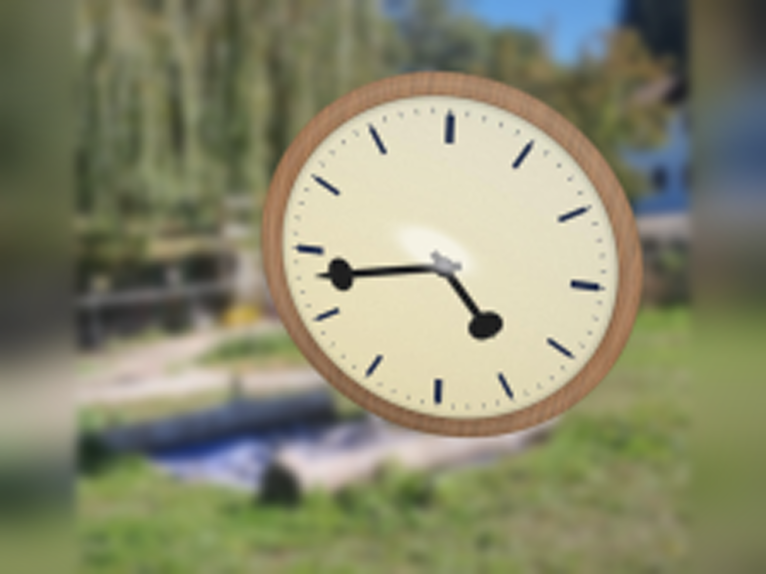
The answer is 4:43
